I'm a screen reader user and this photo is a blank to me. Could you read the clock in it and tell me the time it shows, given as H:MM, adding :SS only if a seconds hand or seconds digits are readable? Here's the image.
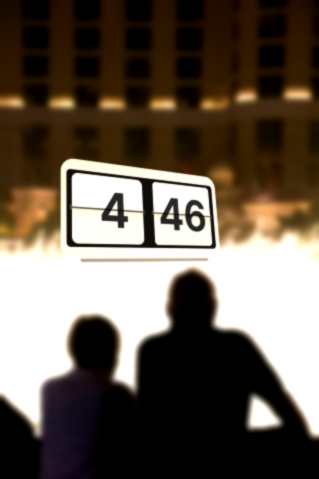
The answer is 4:46
